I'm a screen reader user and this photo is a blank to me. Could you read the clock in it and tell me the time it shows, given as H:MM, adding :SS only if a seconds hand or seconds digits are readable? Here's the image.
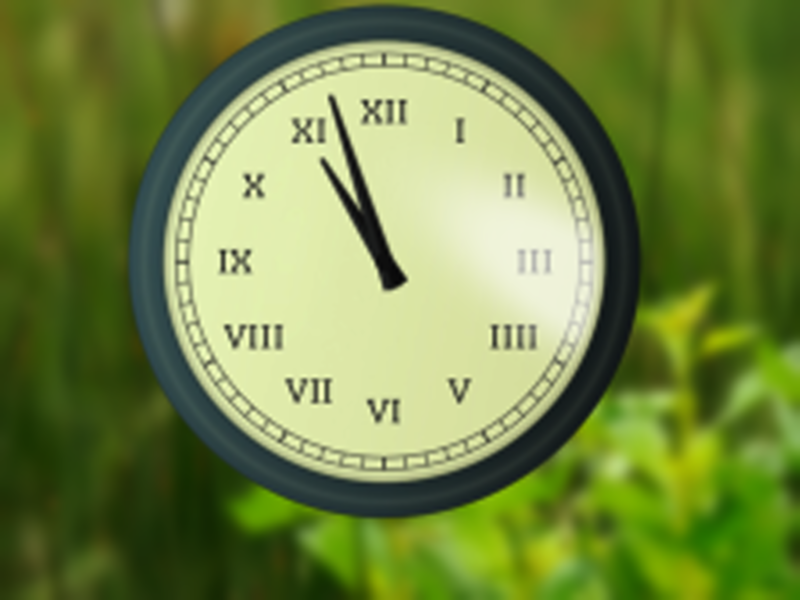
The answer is 10:57
